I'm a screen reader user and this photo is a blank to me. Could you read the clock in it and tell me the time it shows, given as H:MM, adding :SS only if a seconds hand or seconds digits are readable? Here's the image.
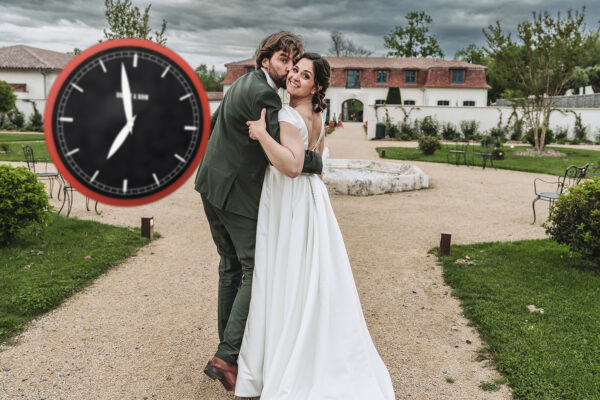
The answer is 6:58
